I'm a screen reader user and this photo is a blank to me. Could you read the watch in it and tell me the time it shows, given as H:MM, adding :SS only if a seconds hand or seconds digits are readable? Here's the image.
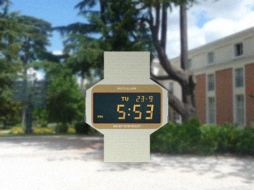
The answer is 5:53
